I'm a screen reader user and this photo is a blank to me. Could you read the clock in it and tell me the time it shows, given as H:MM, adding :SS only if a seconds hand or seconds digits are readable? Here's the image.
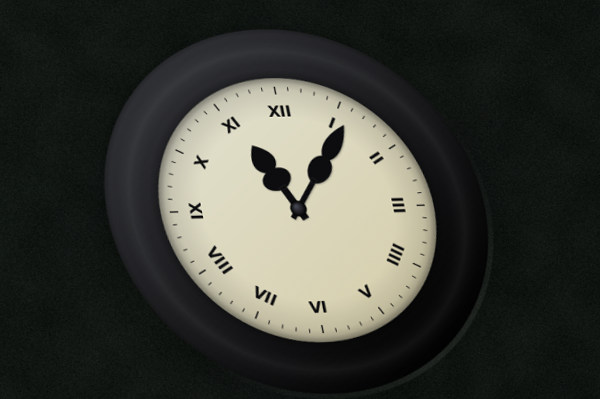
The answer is 11:06
